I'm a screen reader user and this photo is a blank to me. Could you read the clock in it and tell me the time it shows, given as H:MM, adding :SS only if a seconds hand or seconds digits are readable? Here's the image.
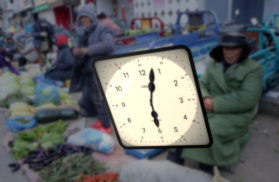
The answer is 6:03
